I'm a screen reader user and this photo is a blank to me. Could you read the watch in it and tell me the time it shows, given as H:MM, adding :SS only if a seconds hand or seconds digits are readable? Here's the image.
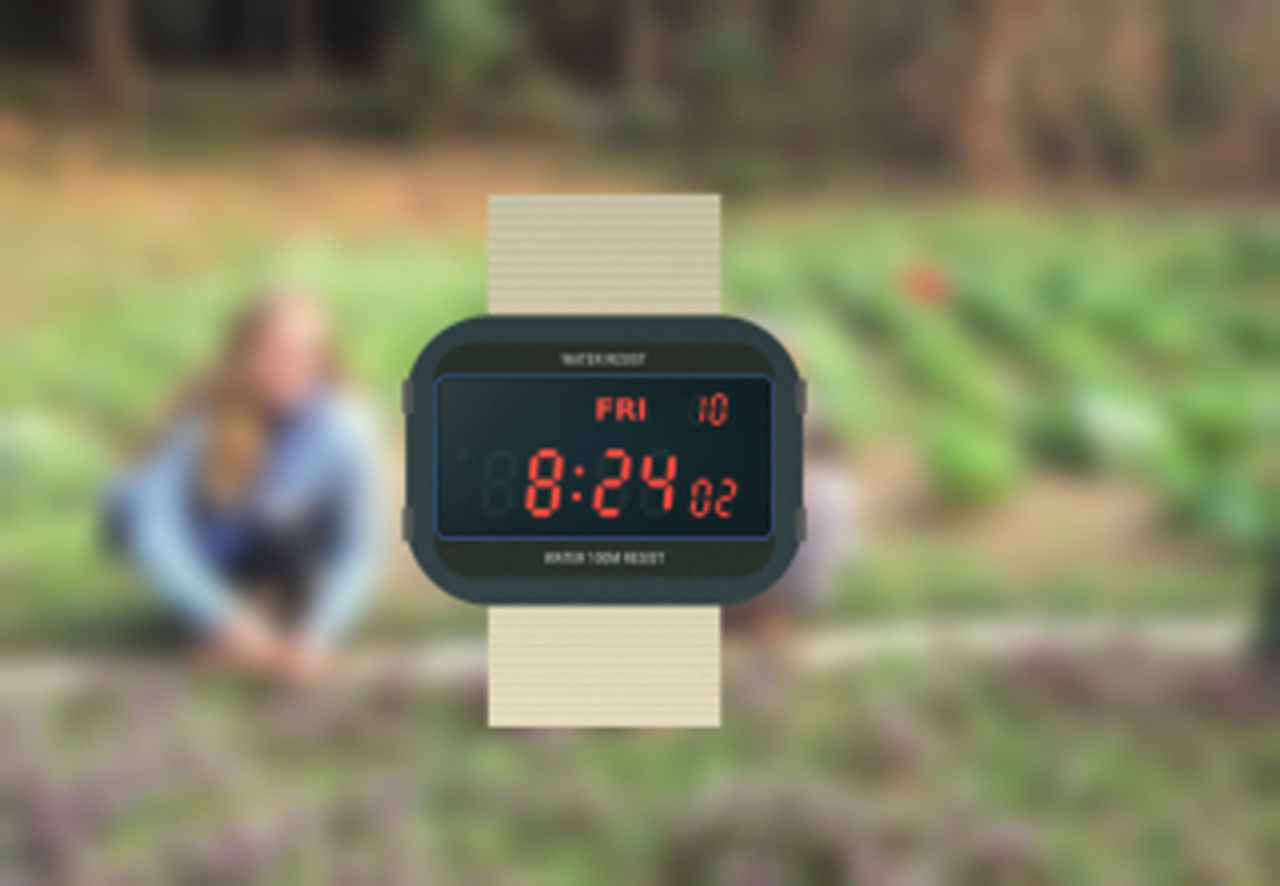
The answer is 8:24:02
